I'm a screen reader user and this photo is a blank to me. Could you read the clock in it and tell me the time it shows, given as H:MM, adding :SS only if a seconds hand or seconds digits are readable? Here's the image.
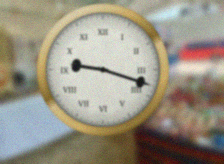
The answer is 9:18
